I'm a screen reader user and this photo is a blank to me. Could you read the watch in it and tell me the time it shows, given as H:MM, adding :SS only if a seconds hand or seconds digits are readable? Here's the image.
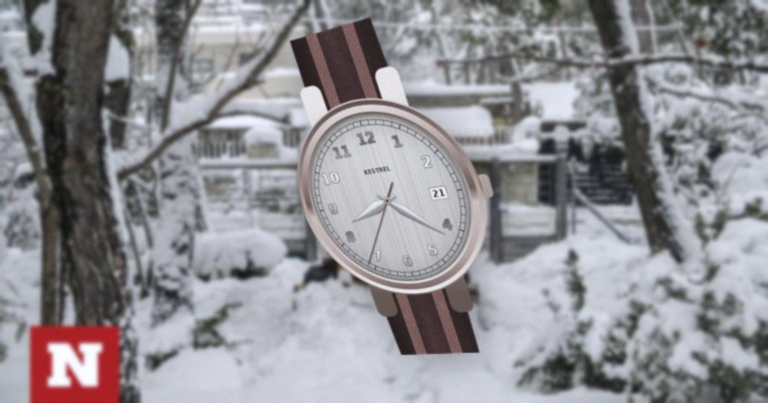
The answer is 8:21:36
